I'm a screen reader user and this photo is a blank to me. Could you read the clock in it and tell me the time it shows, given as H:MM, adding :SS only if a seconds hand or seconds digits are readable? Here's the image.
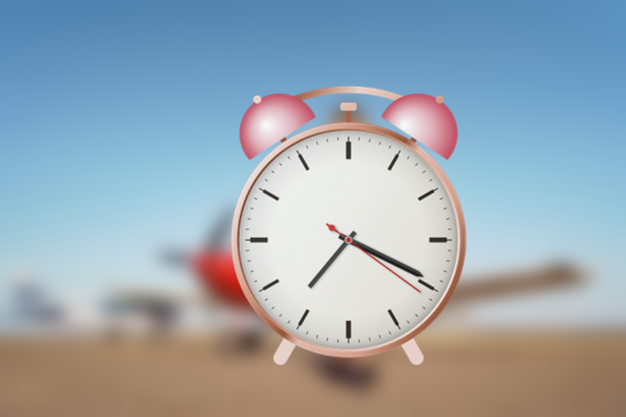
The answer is 7:19:21
